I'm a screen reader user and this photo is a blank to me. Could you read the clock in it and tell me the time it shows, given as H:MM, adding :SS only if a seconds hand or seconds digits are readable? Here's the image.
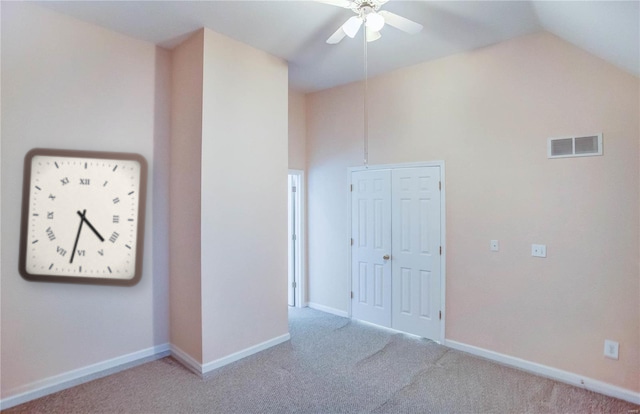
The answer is 4:32
